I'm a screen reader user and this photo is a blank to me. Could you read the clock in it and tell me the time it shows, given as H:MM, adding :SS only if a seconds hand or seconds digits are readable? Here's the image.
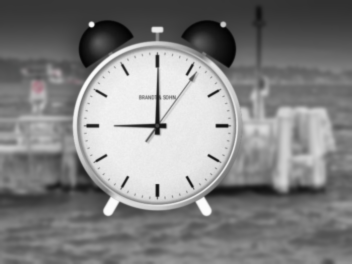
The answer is 9:00:06
